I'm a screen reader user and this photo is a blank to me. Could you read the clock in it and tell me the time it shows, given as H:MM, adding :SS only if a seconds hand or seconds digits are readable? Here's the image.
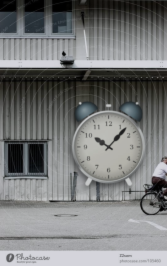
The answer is 10:07
